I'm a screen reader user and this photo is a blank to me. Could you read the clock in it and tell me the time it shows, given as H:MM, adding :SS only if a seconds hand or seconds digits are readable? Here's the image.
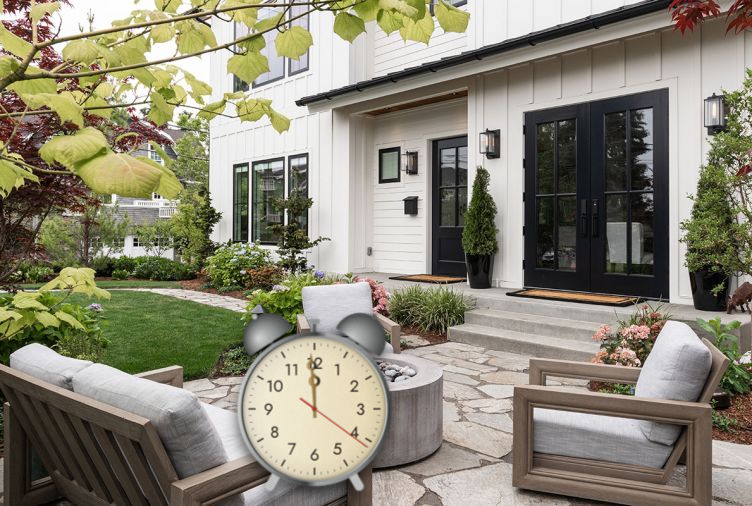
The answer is 11:59:21
